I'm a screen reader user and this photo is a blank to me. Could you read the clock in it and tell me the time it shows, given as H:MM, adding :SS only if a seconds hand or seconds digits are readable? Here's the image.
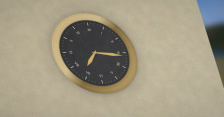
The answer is 7:16
